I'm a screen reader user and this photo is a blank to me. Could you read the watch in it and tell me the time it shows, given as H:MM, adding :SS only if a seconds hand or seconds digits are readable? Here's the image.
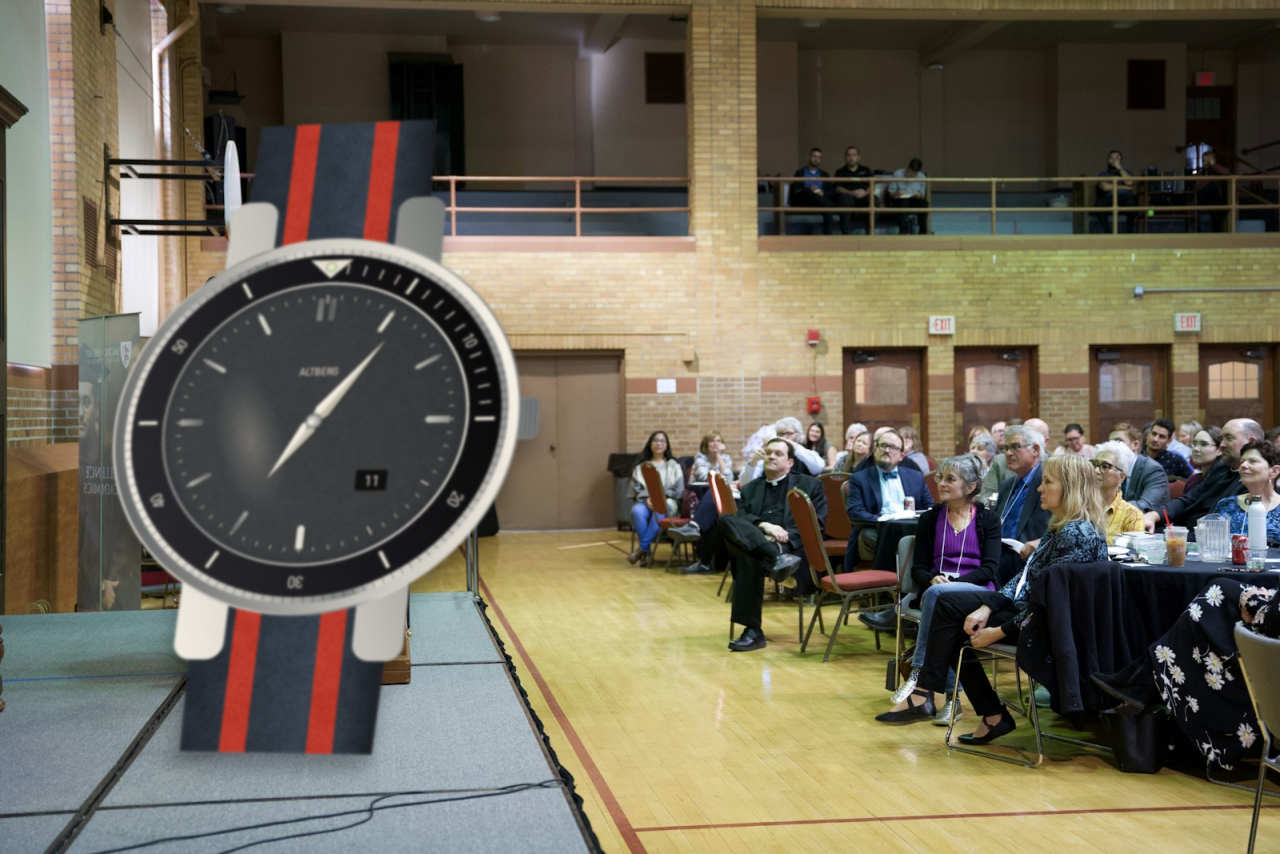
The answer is 7:06
